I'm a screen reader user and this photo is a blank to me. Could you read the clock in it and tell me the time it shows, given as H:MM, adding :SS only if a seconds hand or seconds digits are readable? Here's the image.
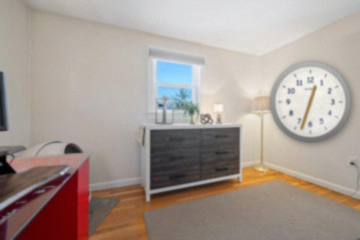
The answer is 12:33
